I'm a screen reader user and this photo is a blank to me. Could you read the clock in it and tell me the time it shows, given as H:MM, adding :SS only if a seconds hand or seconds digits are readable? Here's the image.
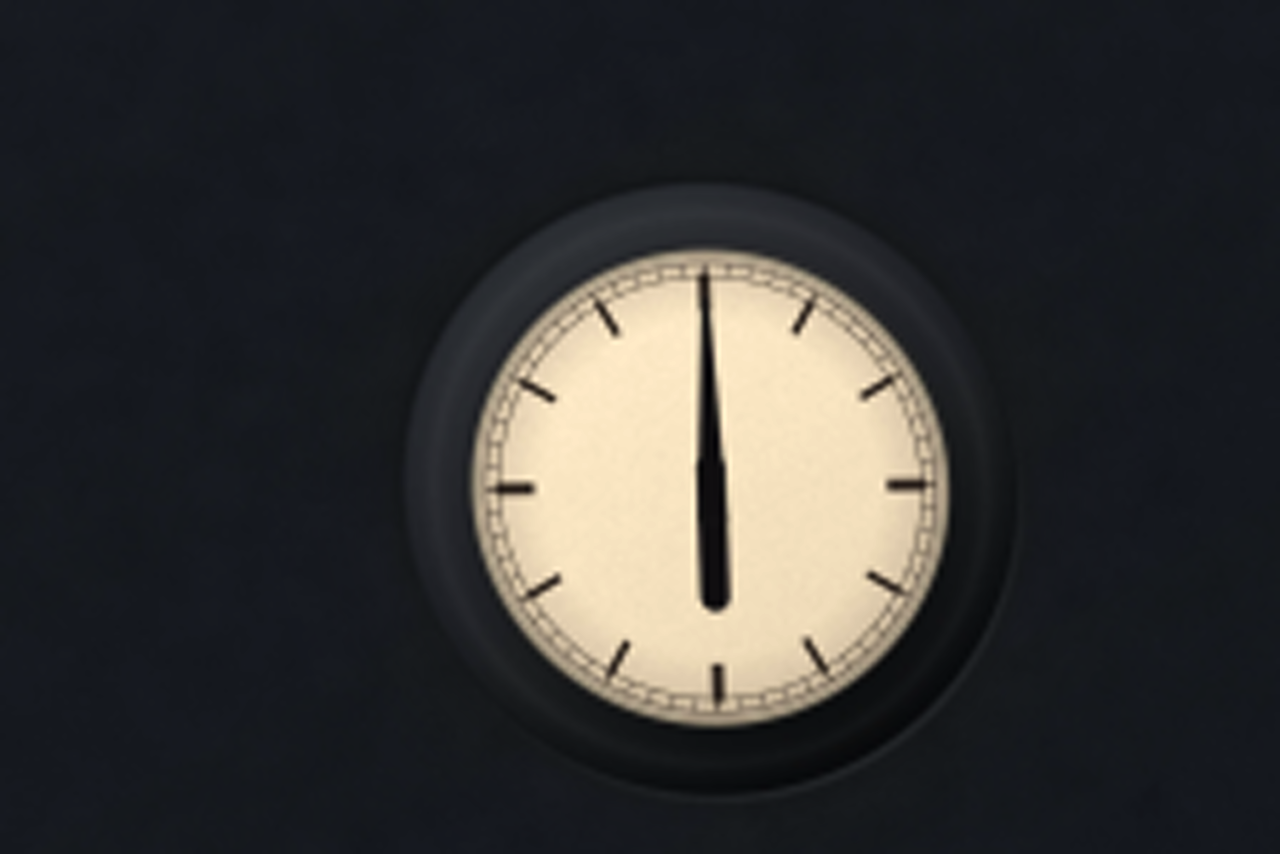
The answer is 6:00
